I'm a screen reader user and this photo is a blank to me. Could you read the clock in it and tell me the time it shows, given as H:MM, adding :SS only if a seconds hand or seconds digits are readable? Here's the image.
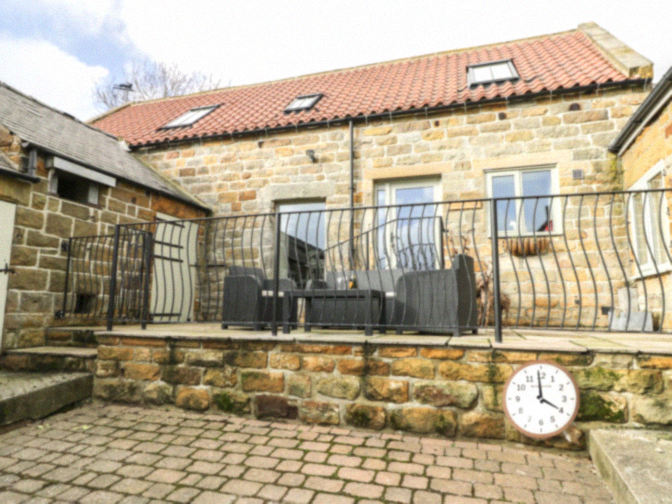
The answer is 3:59
